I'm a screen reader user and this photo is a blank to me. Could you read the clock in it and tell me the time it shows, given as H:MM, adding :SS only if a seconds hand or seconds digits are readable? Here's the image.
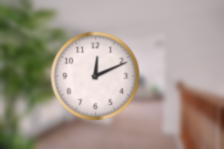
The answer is 12:11
